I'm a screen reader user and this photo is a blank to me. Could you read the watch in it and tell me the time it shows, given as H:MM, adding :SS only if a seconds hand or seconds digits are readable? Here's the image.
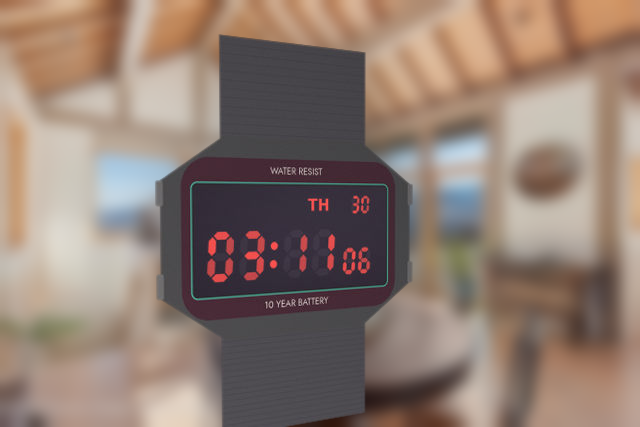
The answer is 3:11:06
